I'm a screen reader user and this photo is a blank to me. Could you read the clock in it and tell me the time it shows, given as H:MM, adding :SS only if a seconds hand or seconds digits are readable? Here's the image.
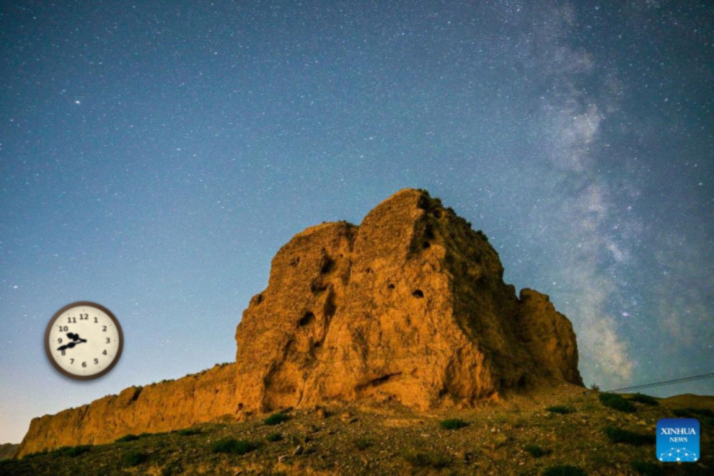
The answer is 9:42
